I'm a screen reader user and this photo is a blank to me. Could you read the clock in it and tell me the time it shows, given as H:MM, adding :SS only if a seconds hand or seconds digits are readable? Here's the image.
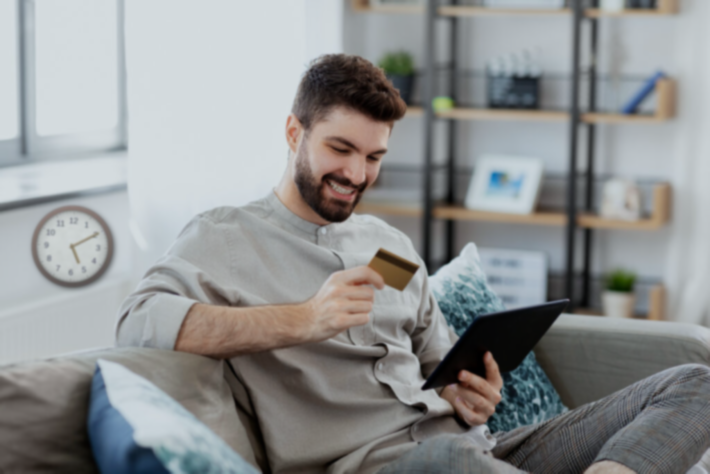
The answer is 5:10
